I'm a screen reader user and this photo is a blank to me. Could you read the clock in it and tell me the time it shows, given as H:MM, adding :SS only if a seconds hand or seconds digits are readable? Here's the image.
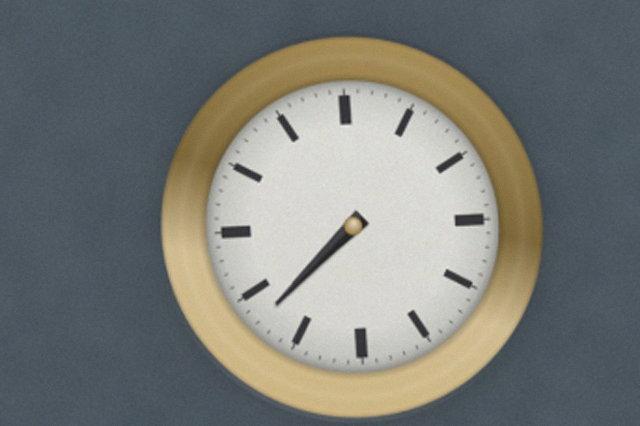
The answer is 7:38
